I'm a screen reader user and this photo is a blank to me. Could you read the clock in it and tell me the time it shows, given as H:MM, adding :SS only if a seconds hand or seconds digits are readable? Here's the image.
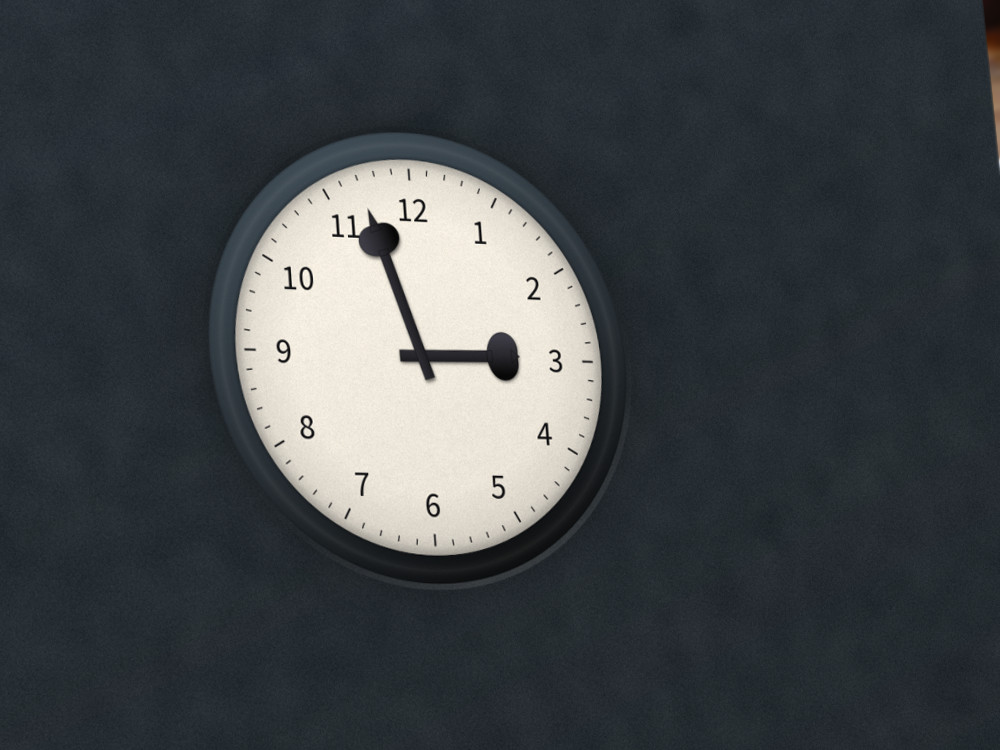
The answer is 2:57
